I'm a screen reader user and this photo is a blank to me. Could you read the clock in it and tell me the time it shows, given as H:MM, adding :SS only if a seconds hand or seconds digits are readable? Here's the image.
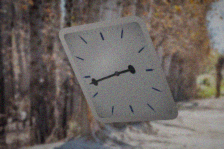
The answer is 2:43
